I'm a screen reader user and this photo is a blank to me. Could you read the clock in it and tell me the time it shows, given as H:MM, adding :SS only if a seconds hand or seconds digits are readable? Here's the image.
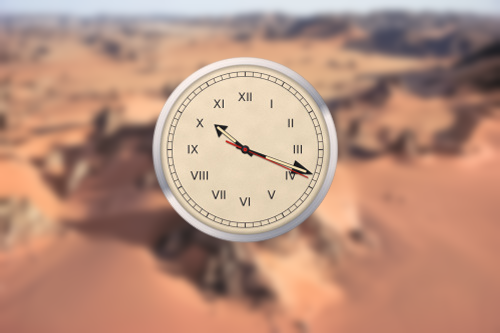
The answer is 10:18:19
